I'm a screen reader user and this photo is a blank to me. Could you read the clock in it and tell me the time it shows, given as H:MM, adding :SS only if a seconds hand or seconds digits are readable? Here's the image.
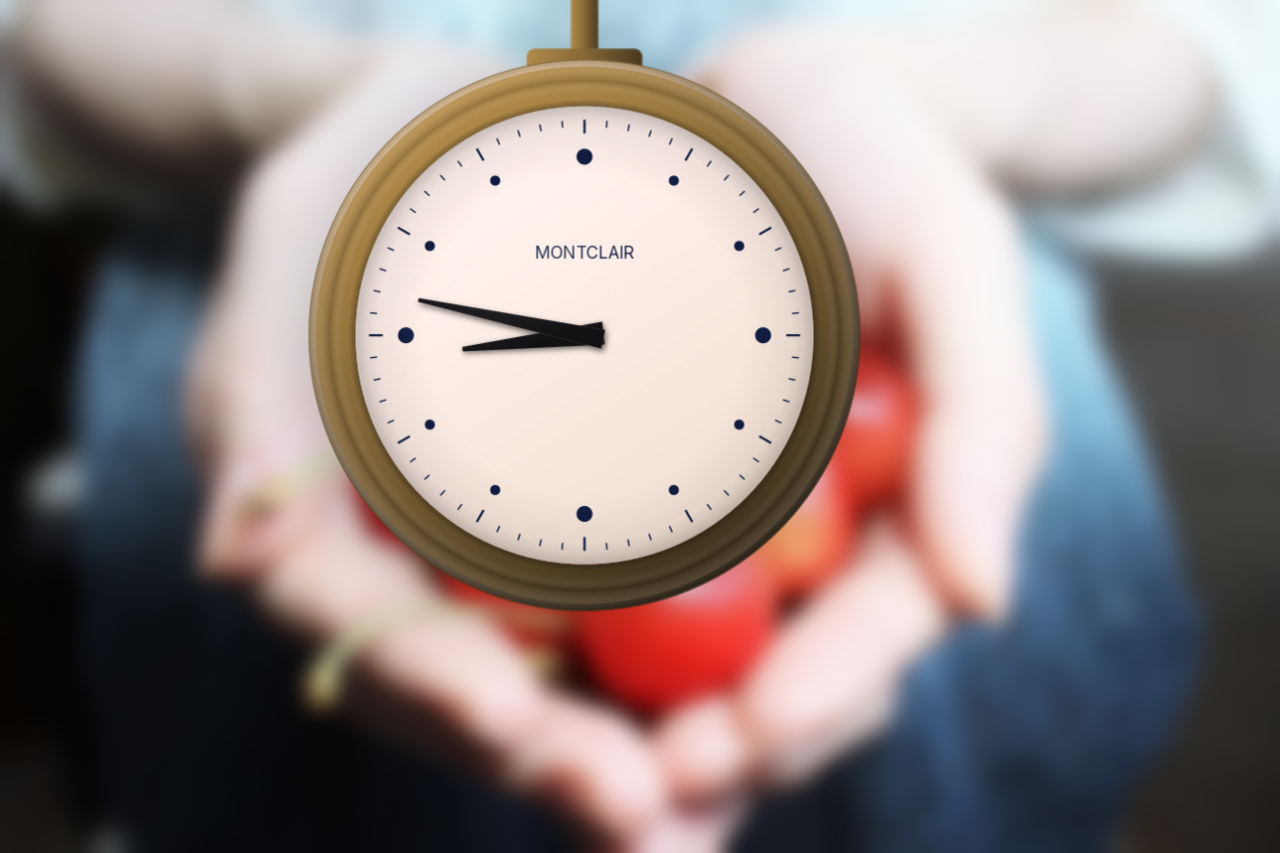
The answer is 8:47
